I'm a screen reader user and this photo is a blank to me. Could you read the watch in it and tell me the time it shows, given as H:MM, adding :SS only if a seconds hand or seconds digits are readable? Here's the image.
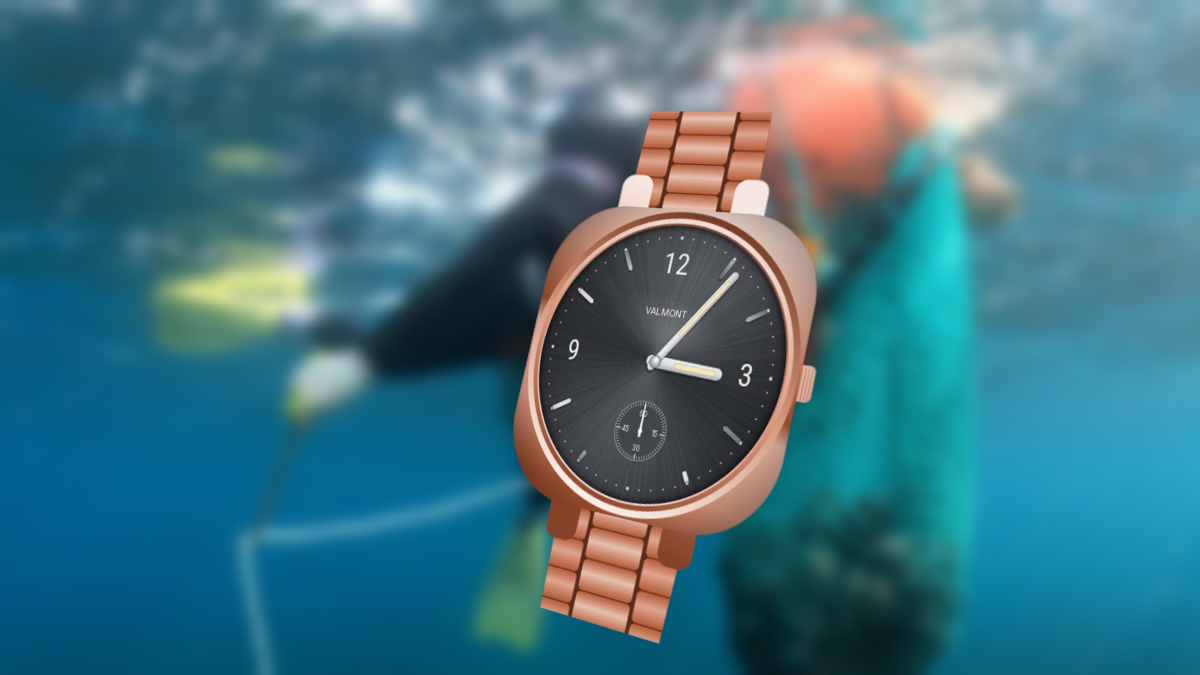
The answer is 3:06
